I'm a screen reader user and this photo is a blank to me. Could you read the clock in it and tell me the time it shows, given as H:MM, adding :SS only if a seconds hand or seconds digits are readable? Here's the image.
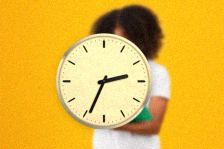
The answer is 2:34
